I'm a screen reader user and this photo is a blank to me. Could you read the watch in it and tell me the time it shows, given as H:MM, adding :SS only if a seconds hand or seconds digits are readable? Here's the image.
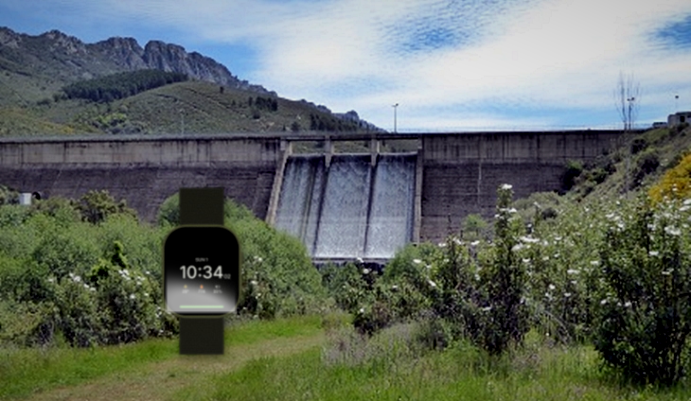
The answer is 10:34
